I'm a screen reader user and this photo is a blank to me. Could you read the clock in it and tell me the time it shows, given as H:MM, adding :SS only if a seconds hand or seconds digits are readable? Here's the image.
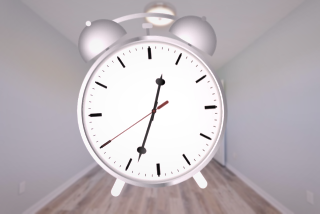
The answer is 12:33:40
